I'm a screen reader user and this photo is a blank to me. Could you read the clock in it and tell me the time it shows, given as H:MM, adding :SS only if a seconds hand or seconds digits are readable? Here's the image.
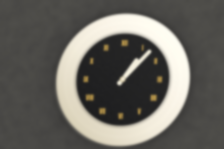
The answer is 1:07
